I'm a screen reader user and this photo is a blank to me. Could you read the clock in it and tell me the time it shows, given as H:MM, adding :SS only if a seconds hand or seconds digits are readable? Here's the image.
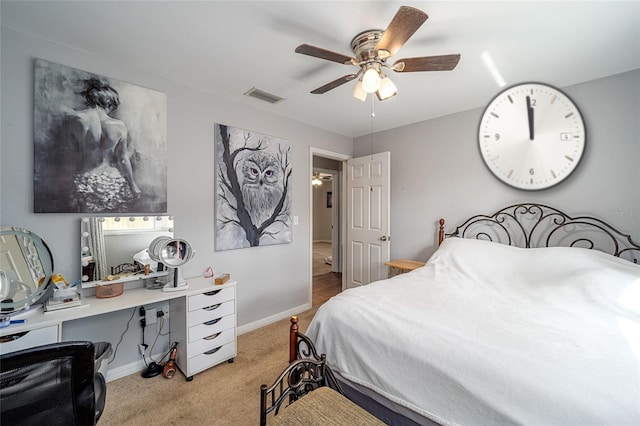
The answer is 11:59
